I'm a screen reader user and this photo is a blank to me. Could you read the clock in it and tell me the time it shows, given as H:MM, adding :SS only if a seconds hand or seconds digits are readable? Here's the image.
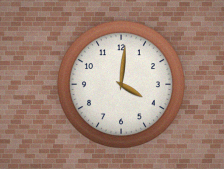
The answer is 4:01
